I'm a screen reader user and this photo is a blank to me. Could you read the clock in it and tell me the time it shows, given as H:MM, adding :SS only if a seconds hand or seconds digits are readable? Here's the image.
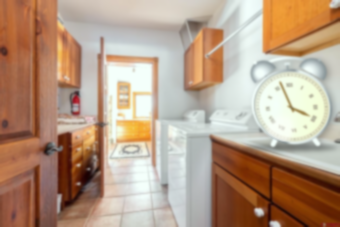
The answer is 3:57
